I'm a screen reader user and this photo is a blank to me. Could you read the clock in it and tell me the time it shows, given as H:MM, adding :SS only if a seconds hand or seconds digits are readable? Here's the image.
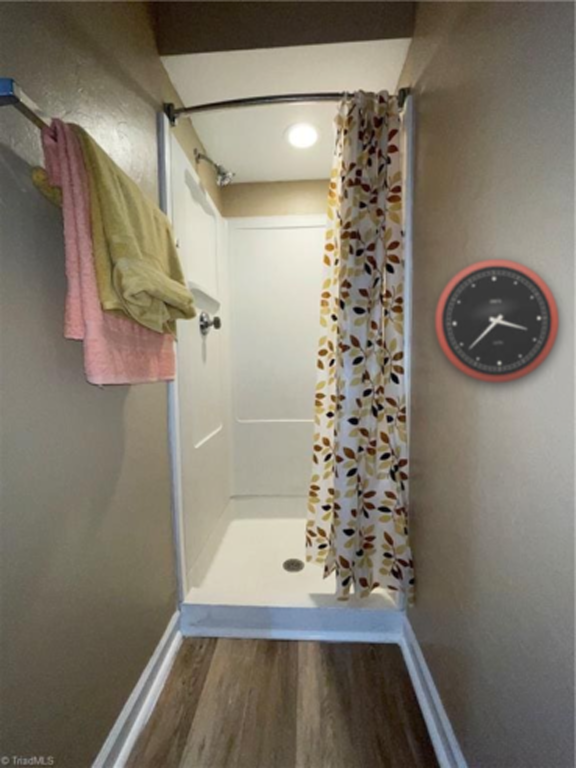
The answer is 3:38
